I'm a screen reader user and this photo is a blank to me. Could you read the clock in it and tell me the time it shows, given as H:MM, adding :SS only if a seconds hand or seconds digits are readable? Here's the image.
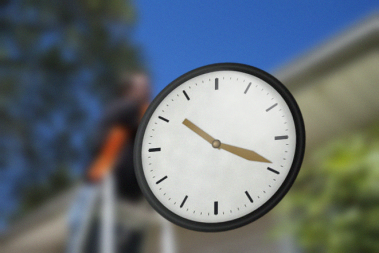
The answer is 10:19
